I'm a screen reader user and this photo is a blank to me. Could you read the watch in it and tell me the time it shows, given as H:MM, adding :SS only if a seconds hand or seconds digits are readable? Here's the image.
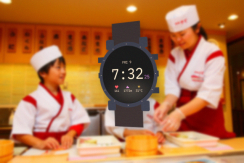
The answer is 7:32
